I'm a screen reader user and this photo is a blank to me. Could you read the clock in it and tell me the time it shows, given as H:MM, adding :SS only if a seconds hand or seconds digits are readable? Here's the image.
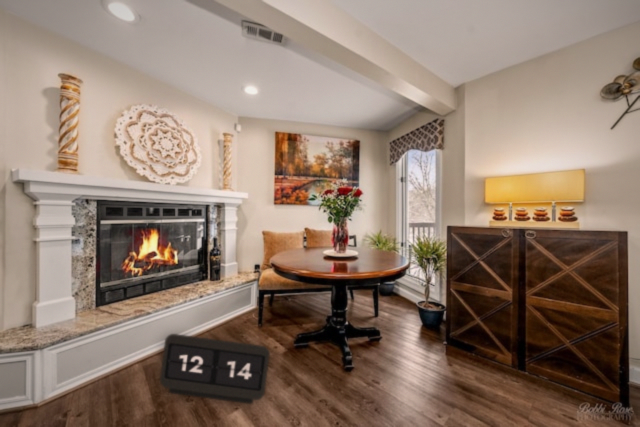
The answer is 12:14
